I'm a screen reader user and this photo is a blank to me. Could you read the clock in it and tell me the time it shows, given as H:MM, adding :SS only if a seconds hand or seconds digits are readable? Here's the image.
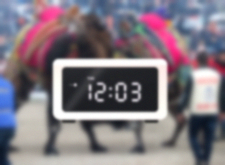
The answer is 12:03
